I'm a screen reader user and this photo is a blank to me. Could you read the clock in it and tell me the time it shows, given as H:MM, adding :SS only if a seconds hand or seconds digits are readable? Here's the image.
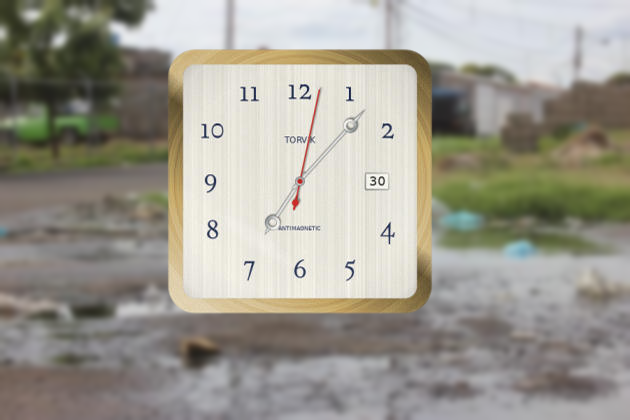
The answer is 7:07:02
